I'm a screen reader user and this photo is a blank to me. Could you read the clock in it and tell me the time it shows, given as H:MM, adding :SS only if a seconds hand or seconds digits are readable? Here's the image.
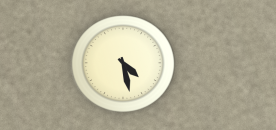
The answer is 4:28
